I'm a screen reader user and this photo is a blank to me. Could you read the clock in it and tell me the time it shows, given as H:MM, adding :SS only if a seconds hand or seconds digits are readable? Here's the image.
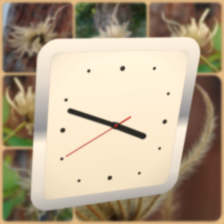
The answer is 3:48:40
